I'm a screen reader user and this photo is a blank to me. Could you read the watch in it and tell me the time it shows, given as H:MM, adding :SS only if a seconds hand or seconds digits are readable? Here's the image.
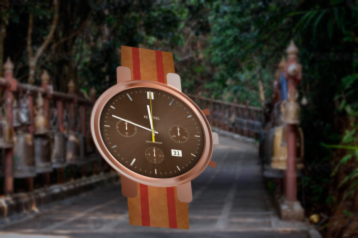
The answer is 11:48
